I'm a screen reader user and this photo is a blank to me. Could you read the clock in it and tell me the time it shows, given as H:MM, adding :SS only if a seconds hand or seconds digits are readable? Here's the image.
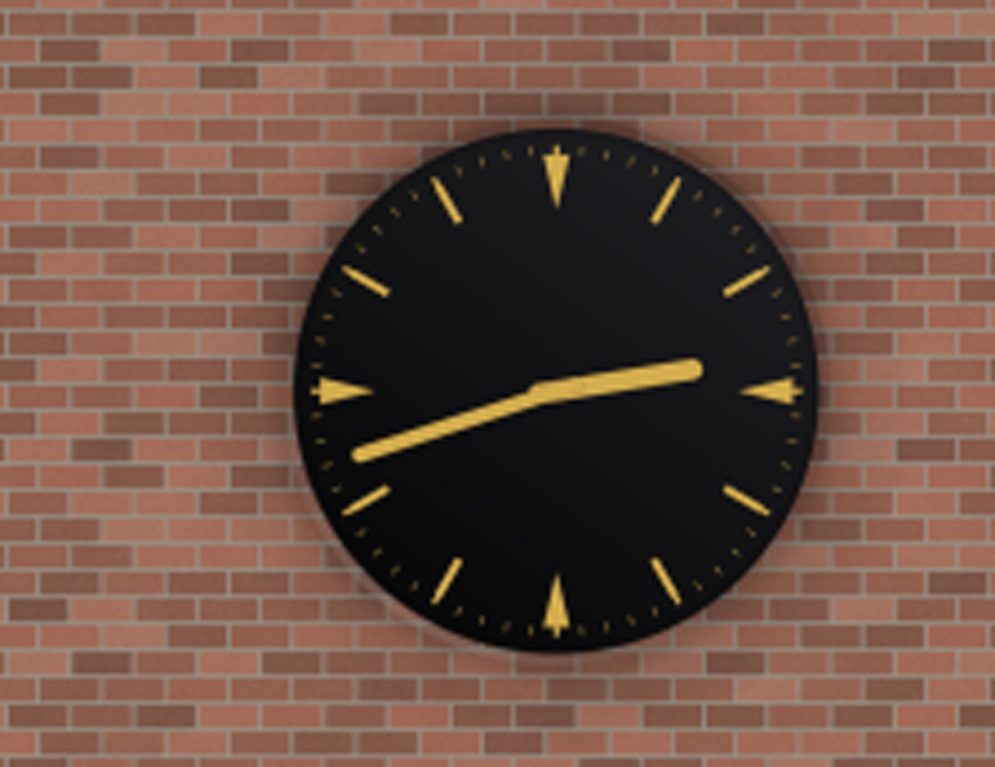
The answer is 2:42
